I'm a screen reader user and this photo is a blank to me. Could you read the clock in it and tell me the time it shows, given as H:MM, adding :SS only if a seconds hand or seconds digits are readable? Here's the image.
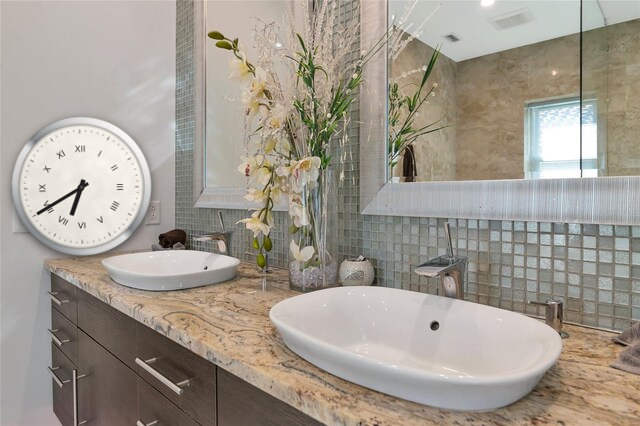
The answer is 6:40
